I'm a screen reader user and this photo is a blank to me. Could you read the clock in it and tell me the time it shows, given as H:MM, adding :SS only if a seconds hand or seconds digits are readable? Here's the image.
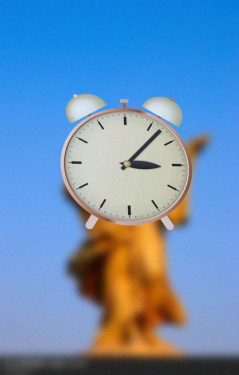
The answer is 3:07
